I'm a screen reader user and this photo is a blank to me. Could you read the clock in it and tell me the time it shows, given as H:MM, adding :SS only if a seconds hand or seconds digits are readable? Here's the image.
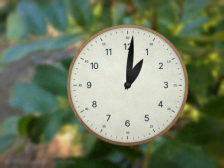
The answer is 1:01
